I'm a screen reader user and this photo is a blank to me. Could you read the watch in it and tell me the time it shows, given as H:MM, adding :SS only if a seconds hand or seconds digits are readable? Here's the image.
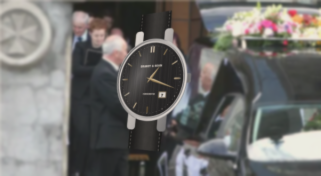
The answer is 1:18
